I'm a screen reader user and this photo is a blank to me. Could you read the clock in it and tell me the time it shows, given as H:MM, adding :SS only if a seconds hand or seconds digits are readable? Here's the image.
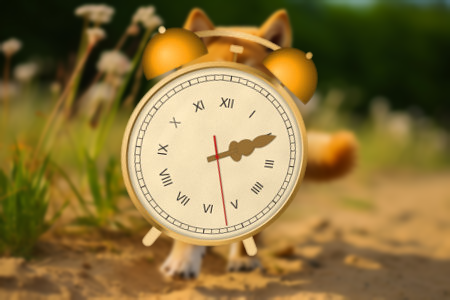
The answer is 2:10:27
